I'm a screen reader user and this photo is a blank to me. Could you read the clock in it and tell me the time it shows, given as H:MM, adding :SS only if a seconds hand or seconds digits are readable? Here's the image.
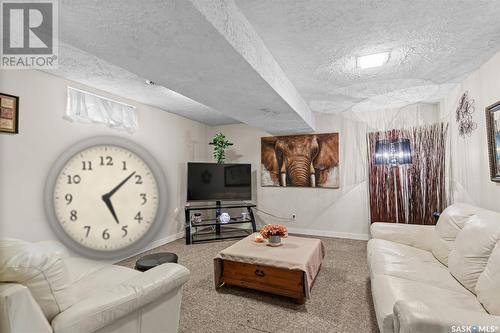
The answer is 5:08
